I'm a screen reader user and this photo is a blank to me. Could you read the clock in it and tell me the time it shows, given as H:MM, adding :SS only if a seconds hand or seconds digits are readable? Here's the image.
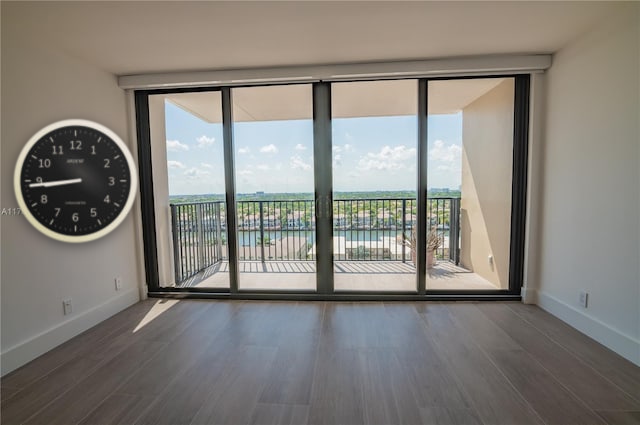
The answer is 8:44
